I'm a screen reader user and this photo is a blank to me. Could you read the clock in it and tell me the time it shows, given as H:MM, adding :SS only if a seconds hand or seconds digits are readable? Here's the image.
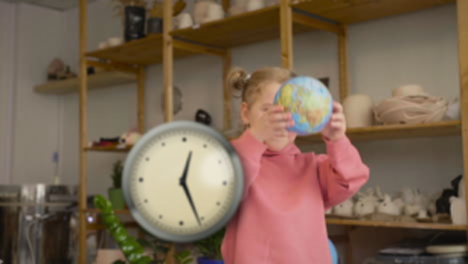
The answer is 12:26
